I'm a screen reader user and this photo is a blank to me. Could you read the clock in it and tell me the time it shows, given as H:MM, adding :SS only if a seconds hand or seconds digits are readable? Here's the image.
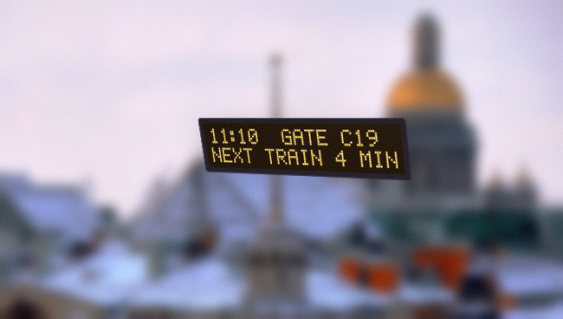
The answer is 11:10
